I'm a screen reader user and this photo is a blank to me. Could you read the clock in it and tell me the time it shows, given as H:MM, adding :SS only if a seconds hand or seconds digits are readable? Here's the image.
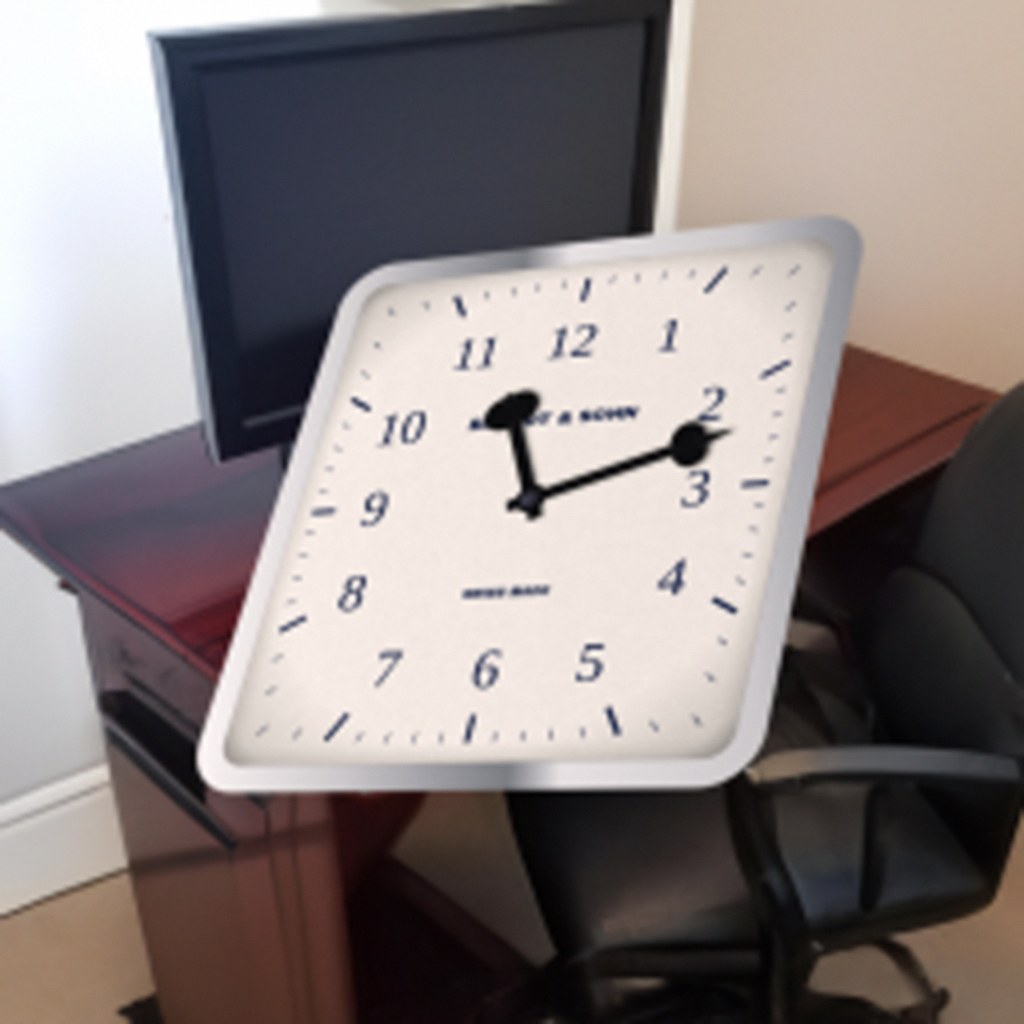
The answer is 11:12
